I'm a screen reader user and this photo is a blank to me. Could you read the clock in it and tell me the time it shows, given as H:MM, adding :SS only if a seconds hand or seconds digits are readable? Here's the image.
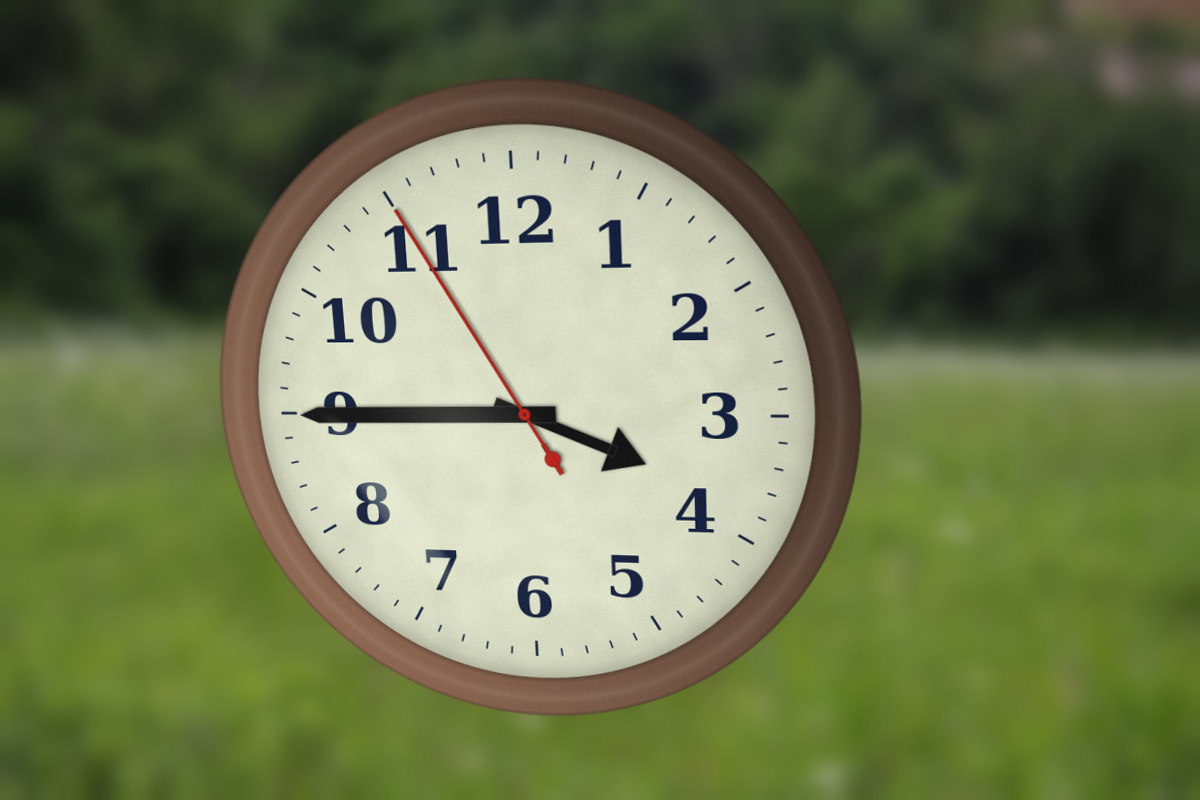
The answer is 3:44:55
